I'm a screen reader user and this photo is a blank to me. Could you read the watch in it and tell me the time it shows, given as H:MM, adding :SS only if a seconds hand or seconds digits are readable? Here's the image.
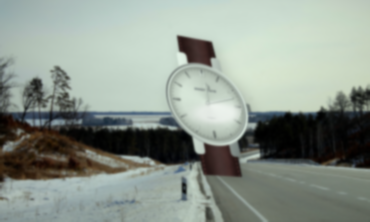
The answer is 12:12
